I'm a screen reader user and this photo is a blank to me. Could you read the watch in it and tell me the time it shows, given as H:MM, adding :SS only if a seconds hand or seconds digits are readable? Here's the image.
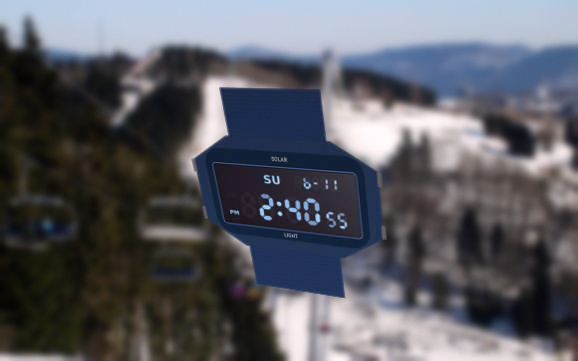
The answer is 2:40:55
